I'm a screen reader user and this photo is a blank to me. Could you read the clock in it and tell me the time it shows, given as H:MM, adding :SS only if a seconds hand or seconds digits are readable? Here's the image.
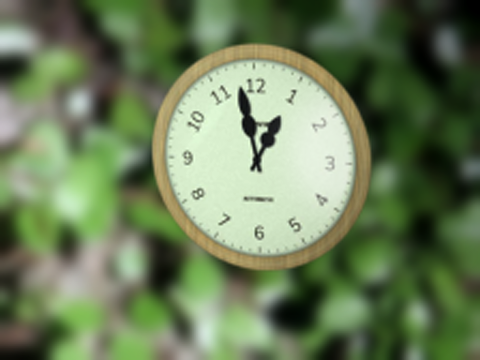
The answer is 12:58
